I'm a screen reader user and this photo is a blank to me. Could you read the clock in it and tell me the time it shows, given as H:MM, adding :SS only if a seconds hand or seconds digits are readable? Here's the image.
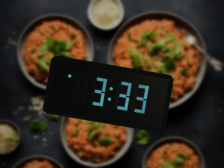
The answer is 3:33
